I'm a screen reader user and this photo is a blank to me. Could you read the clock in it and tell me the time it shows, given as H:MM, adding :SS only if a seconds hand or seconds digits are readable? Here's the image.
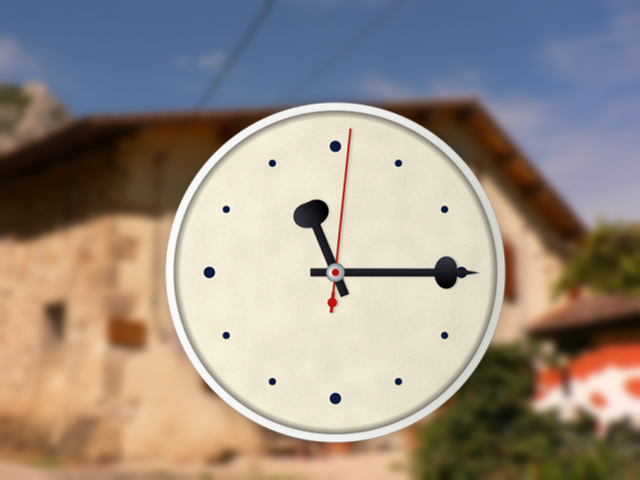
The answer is 11:15:01
